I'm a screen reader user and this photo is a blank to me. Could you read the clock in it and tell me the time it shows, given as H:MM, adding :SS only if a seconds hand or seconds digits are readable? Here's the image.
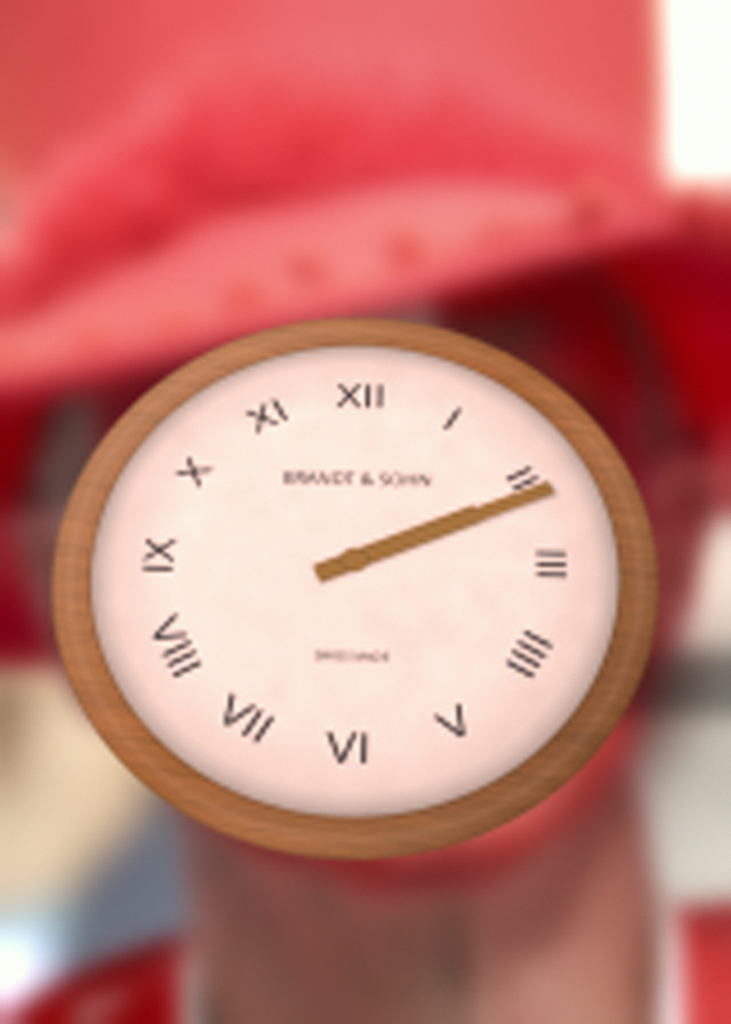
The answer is 2:11
